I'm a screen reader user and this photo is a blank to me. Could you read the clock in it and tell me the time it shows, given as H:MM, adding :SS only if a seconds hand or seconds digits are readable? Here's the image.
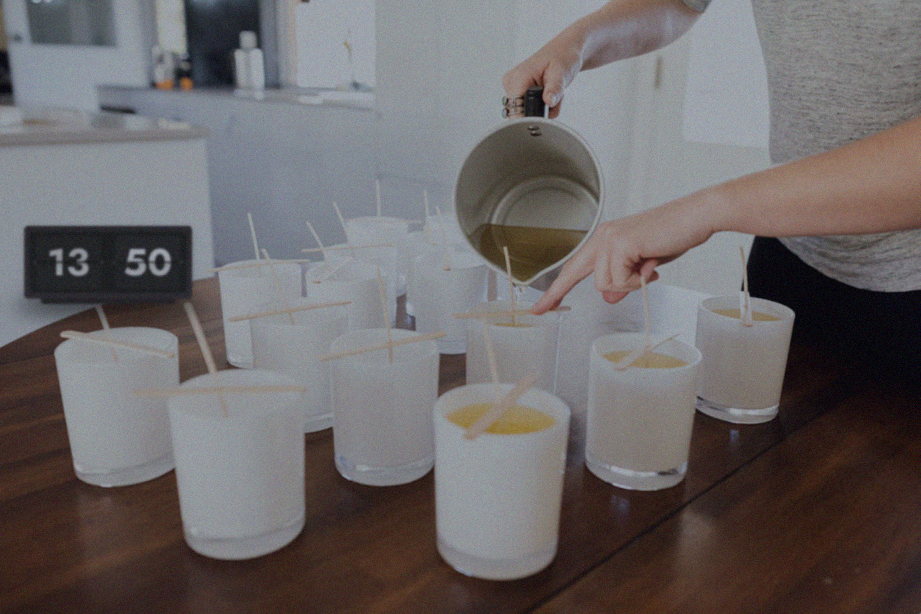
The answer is 13:50
